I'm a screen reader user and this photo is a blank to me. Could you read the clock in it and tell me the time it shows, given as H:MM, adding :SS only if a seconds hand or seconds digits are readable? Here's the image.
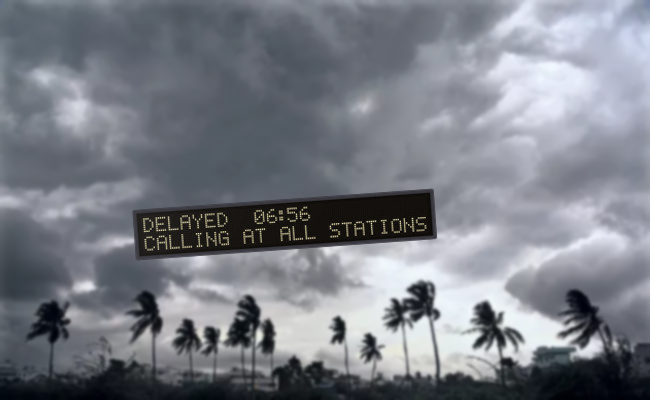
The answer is 6:56
